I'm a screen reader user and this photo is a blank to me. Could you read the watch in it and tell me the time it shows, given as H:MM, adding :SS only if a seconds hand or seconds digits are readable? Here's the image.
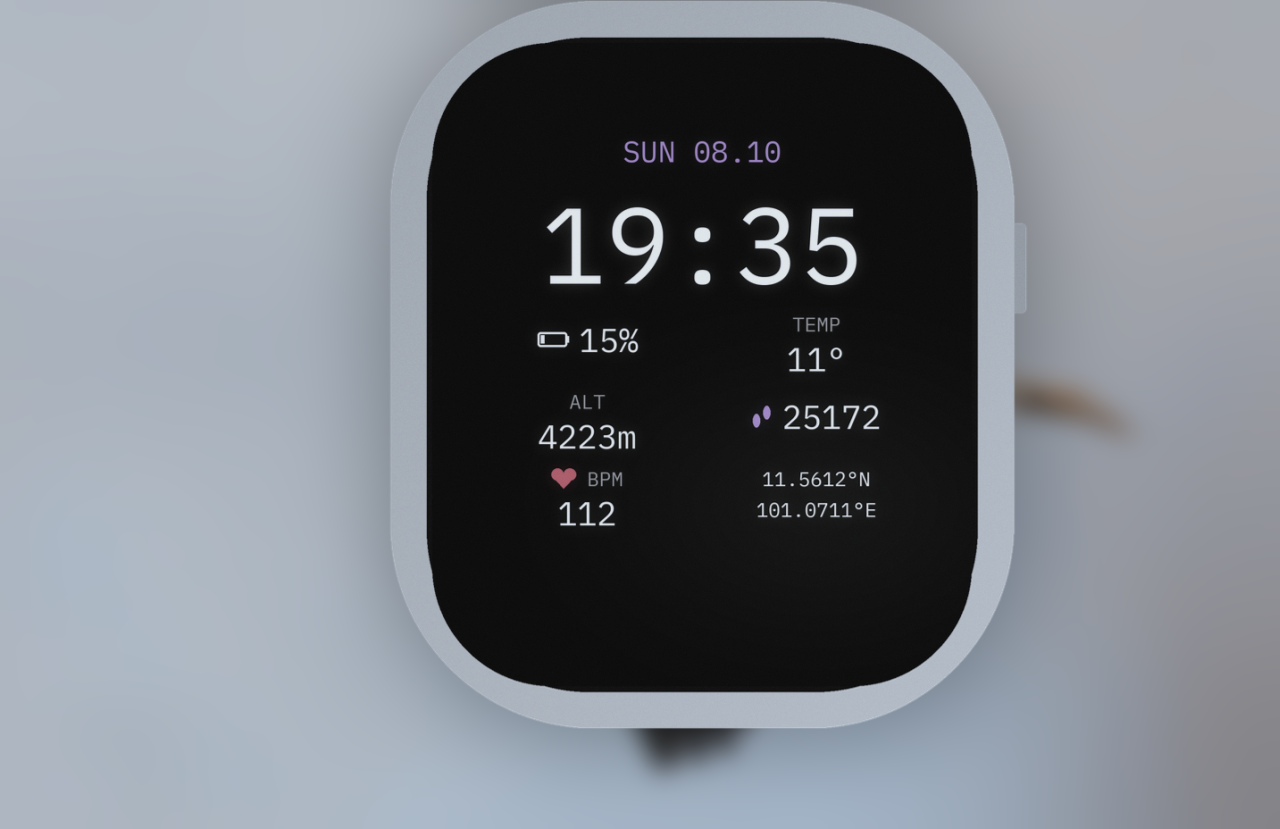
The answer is 19:35
